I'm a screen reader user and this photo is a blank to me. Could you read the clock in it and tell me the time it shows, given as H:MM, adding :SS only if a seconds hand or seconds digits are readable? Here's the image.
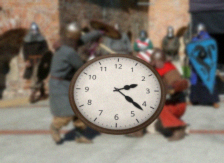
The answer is 2:22
